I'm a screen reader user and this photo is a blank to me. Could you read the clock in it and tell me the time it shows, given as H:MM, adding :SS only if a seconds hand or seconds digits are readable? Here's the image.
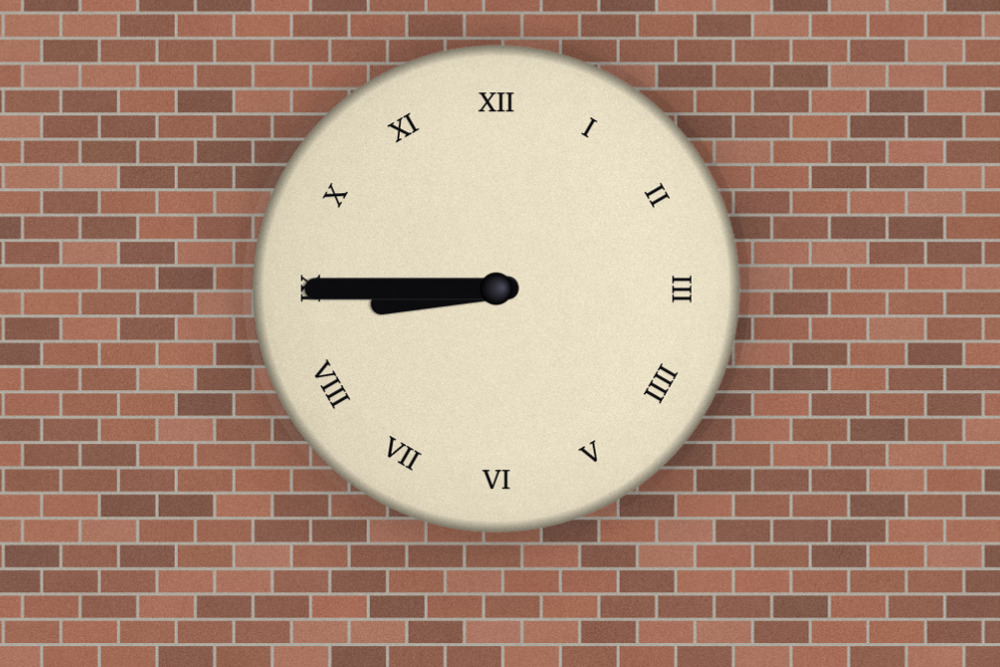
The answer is 8:45
